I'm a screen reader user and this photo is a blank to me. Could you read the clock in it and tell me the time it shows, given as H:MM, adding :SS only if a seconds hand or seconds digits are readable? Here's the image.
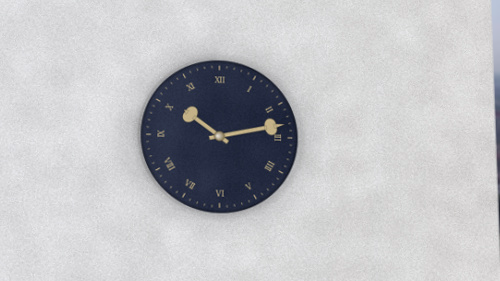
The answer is 10:13
